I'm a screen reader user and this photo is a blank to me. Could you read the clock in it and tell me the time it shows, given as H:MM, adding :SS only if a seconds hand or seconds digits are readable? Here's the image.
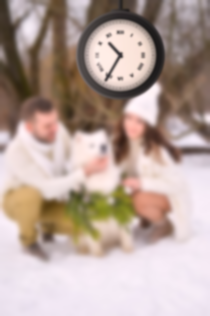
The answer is 10:35
